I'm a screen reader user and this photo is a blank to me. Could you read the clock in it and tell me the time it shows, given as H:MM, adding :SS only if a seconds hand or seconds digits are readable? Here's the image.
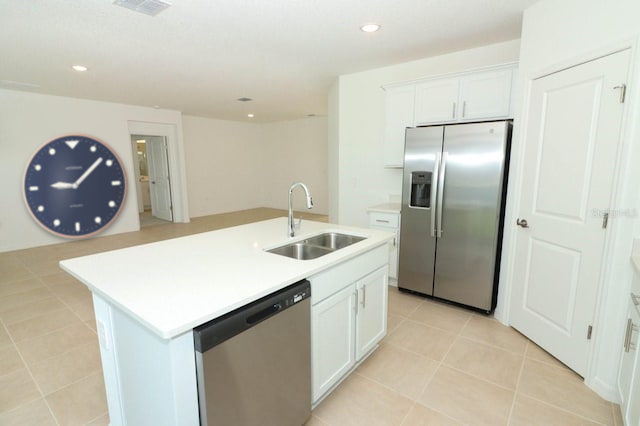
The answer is 9:08
